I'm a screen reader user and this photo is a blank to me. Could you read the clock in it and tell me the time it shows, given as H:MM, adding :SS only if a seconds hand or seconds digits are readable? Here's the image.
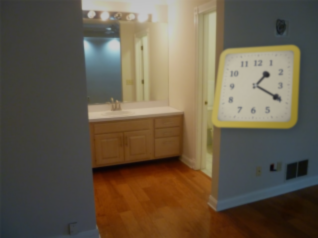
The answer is 1:20
